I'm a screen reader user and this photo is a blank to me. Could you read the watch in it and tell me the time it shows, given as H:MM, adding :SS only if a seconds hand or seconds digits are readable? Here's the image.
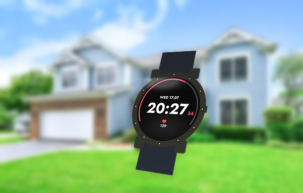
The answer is 20:27
